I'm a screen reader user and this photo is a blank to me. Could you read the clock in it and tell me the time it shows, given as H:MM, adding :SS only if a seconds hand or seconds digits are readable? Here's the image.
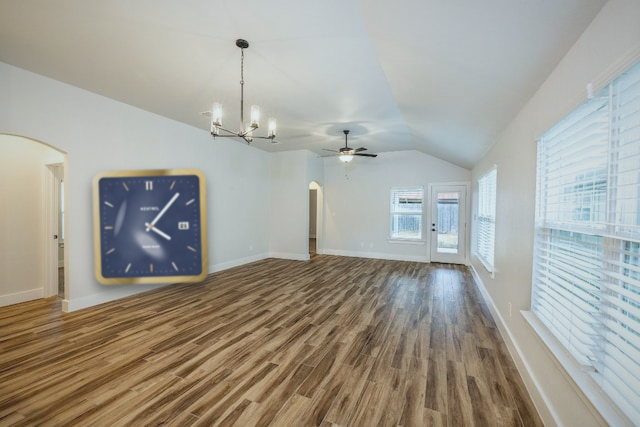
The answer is 4:07
